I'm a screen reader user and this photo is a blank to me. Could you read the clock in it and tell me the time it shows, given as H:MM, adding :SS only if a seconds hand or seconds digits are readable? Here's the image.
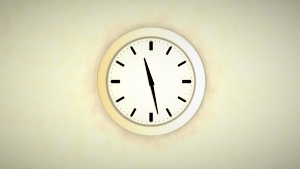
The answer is 11:28
